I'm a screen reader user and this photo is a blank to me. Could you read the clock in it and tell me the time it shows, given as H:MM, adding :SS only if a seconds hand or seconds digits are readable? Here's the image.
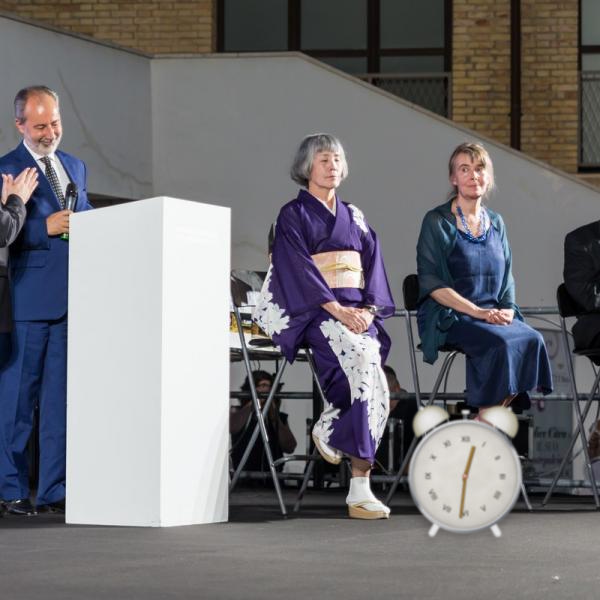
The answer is 12:31
